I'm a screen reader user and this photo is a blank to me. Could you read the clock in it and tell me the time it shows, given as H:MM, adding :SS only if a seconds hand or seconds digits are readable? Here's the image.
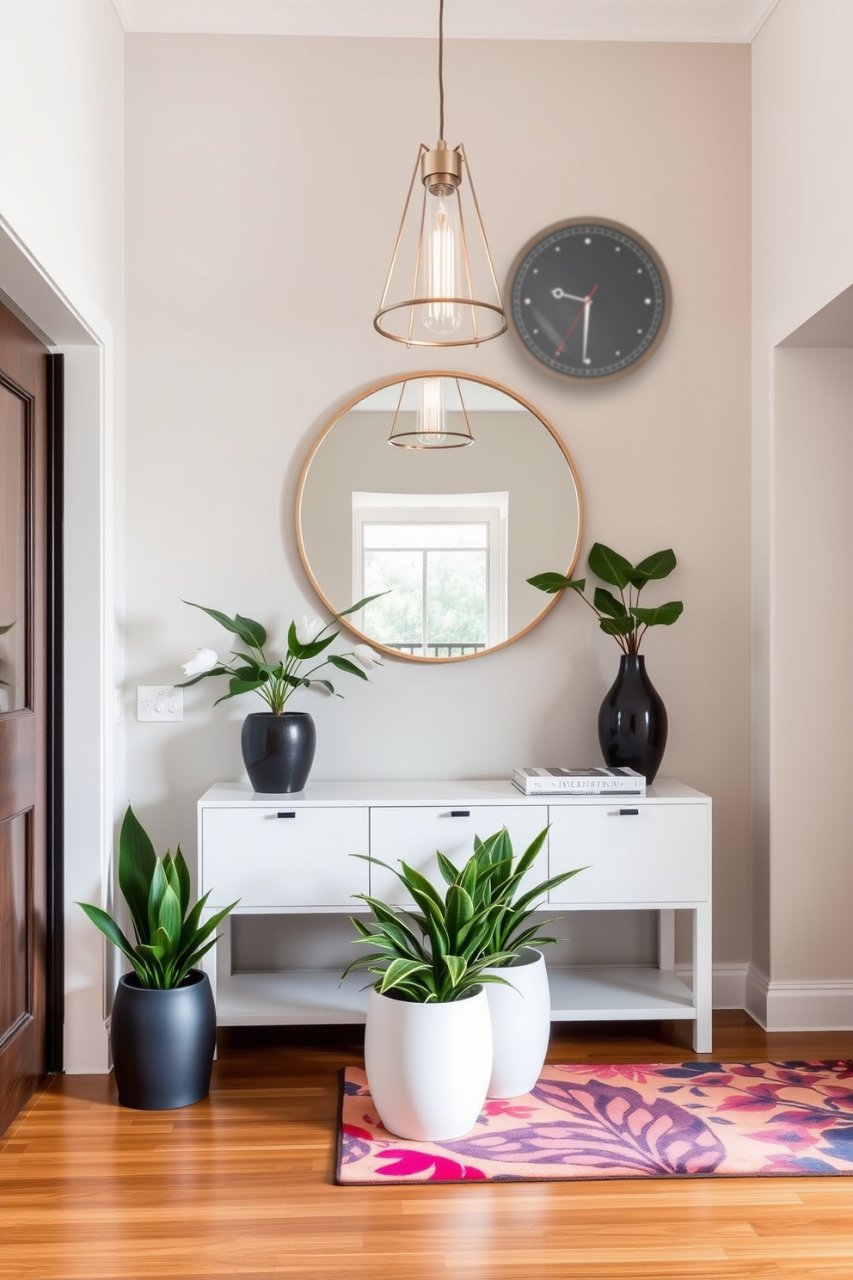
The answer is 9:30:35
